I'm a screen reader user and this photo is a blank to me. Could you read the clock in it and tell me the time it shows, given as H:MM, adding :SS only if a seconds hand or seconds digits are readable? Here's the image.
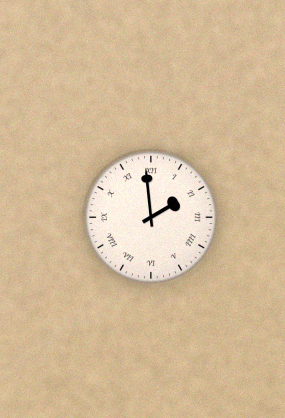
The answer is 1:59
